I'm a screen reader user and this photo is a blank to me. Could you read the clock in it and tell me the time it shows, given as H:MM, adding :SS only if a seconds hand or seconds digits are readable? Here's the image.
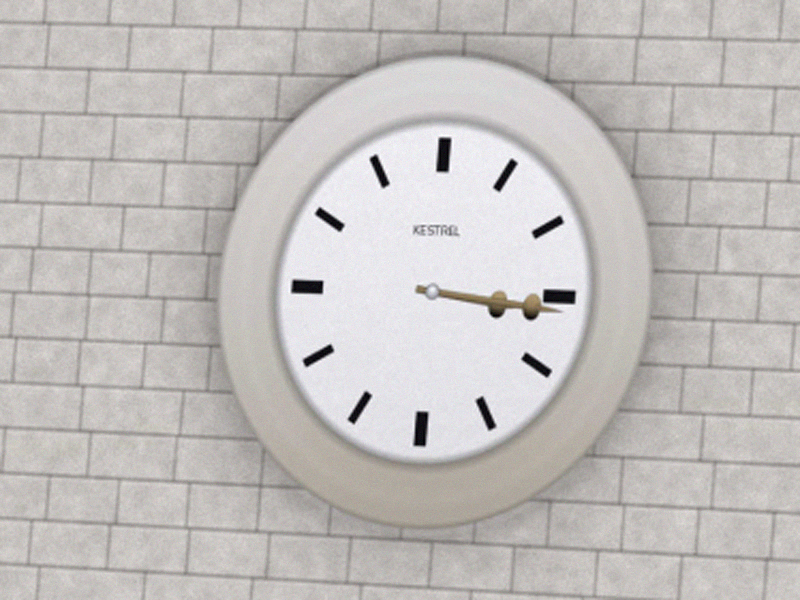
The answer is 3:16
